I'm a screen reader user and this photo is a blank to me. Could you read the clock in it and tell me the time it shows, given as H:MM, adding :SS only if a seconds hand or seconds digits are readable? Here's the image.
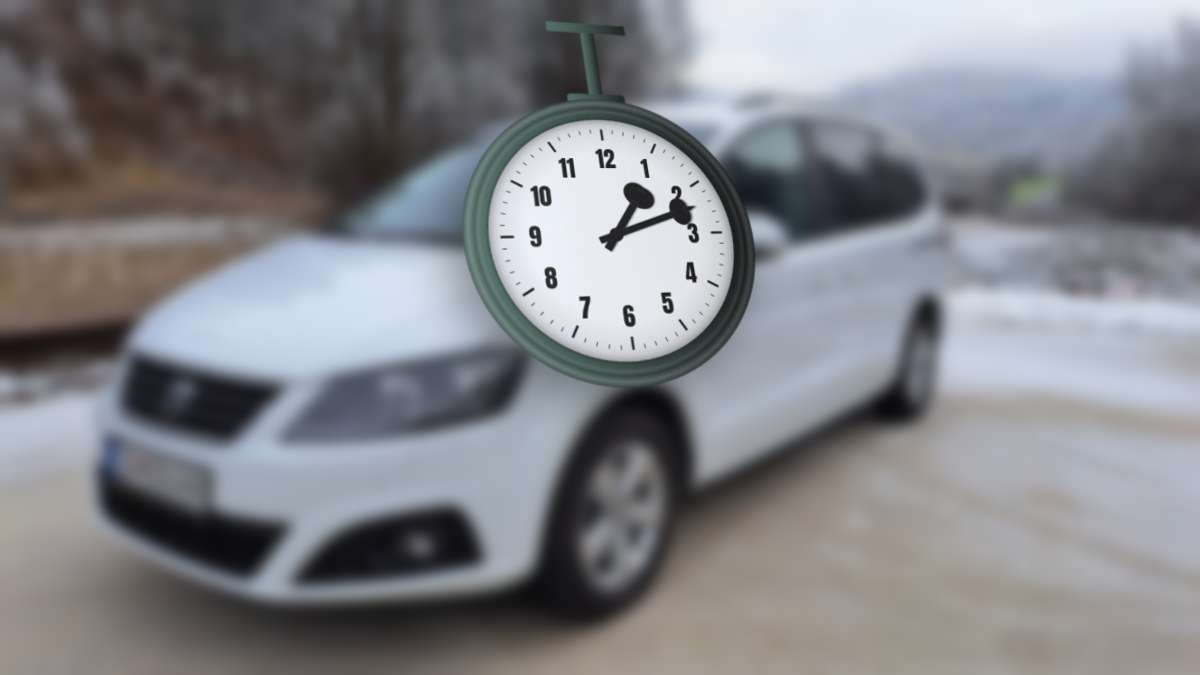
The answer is 1:12
